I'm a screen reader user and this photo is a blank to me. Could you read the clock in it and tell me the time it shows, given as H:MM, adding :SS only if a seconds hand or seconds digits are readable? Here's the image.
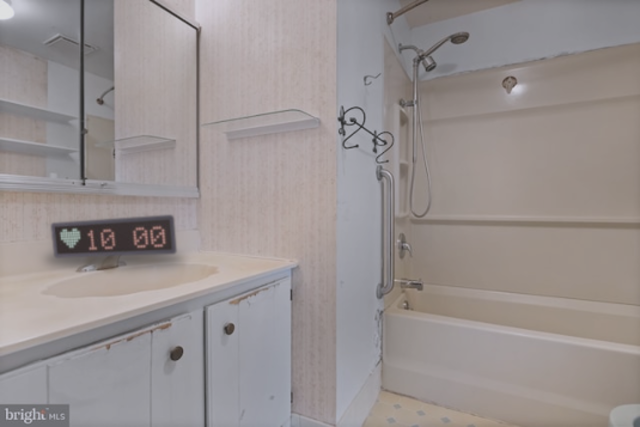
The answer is 10:00
